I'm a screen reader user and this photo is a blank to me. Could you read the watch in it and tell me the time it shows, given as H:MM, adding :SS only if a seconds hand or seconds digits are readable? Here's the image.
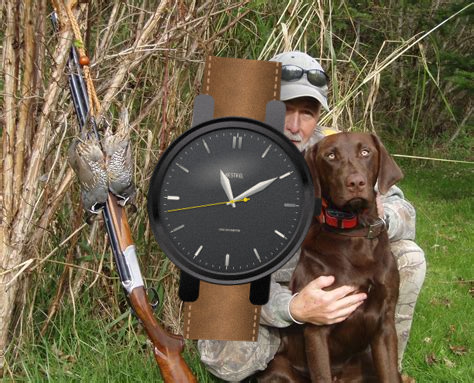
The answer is 11:09:43
